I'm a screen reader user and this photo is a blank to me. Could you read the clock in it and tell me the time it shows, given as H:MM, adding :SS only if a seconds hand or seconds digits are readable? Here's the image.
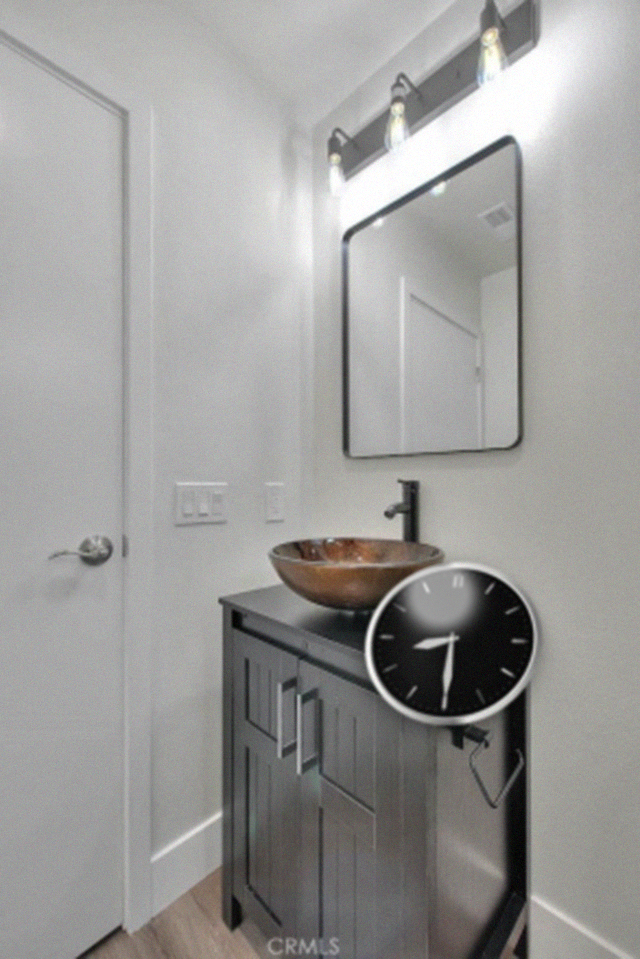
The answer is 8:30
